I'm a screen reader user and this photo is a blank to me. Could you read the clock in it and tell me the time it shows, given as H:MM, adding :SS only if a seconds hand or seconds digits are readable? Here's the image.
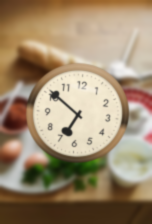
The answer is 6:51
